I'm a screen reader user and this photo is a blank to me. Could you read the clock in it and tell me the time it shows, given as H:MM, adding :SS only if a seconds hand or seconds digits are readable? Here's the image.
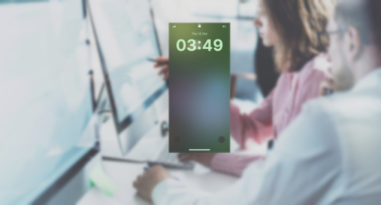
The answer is 3:49
